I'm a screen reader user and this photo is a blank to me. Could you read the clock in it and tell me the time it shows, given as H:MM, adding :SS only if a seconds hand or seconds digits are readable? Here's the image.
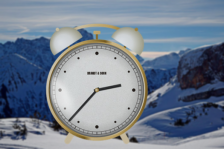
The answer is 2:37
